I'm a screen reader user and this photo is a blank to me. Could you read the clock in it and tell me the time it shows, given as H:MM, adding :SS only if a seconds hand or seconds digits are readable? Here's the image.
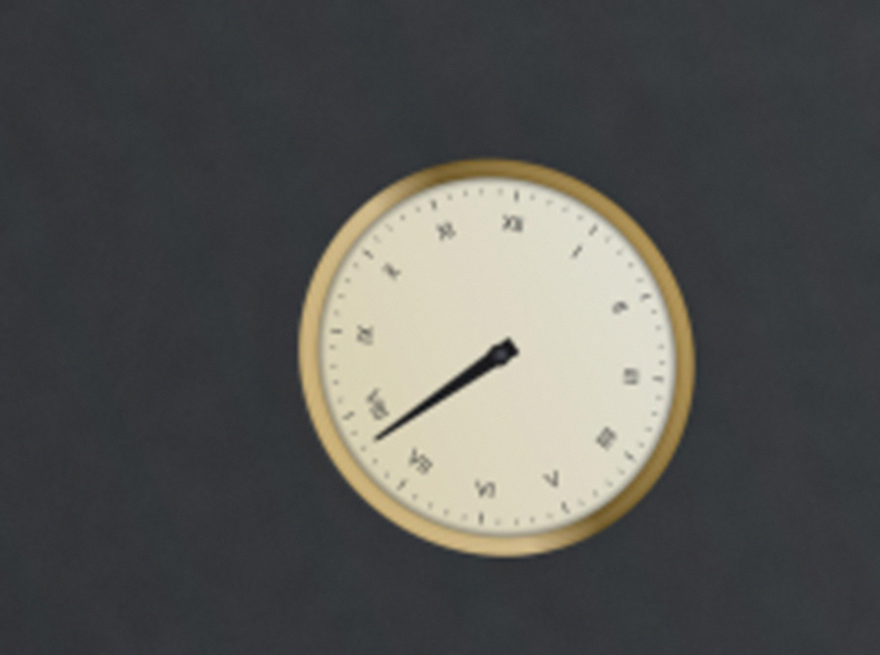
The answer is 7:38
